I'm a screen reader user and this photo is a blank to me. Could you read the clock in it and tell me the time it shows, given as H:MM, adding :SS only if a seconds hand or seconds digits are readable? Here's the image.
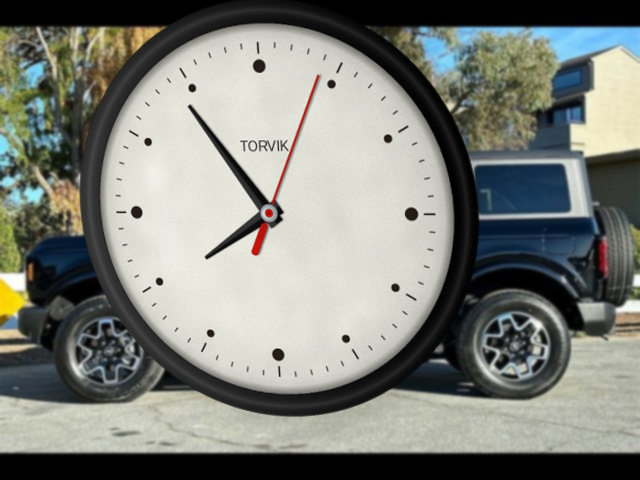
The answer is 7:54:04
